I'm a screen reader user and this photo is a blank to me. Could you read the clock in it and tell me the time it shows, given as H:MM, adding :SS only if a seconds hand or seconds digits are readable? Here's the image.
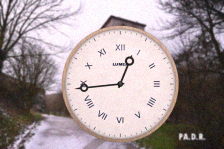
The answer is 12:44
